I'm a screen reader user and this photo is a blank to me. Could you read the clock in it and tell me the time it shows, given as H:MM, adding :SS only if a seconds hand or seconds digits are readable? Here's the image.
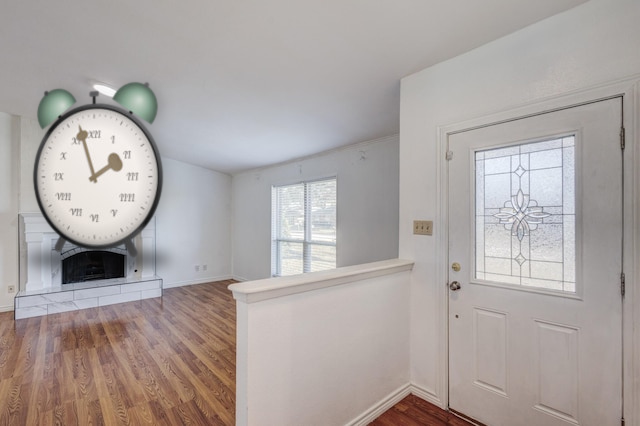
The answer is 1:57
